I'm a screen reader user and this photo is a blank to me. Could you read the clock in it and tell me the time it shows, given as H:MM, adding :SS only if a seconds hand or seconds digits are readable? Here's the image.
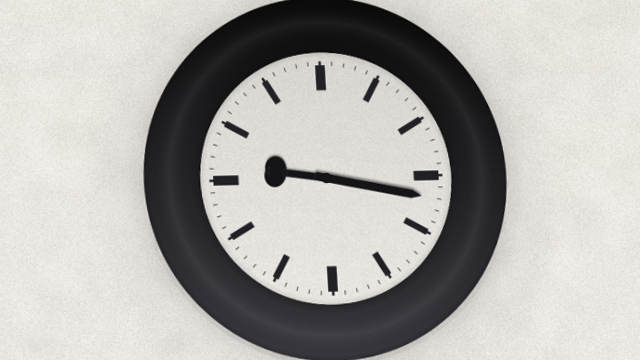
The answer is 9:17
